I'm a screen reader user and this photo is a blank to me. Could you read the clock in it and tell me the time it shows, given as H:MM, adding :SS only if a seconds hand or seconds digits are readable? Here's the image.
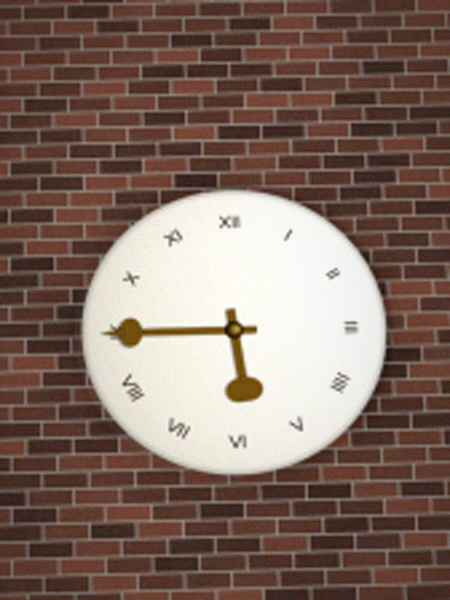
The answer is 5:45
